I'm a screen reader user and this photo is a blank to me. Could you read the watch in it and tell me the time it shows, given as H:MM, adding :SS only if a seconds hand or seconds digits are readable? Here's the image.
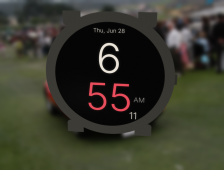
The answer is 6:55:11
